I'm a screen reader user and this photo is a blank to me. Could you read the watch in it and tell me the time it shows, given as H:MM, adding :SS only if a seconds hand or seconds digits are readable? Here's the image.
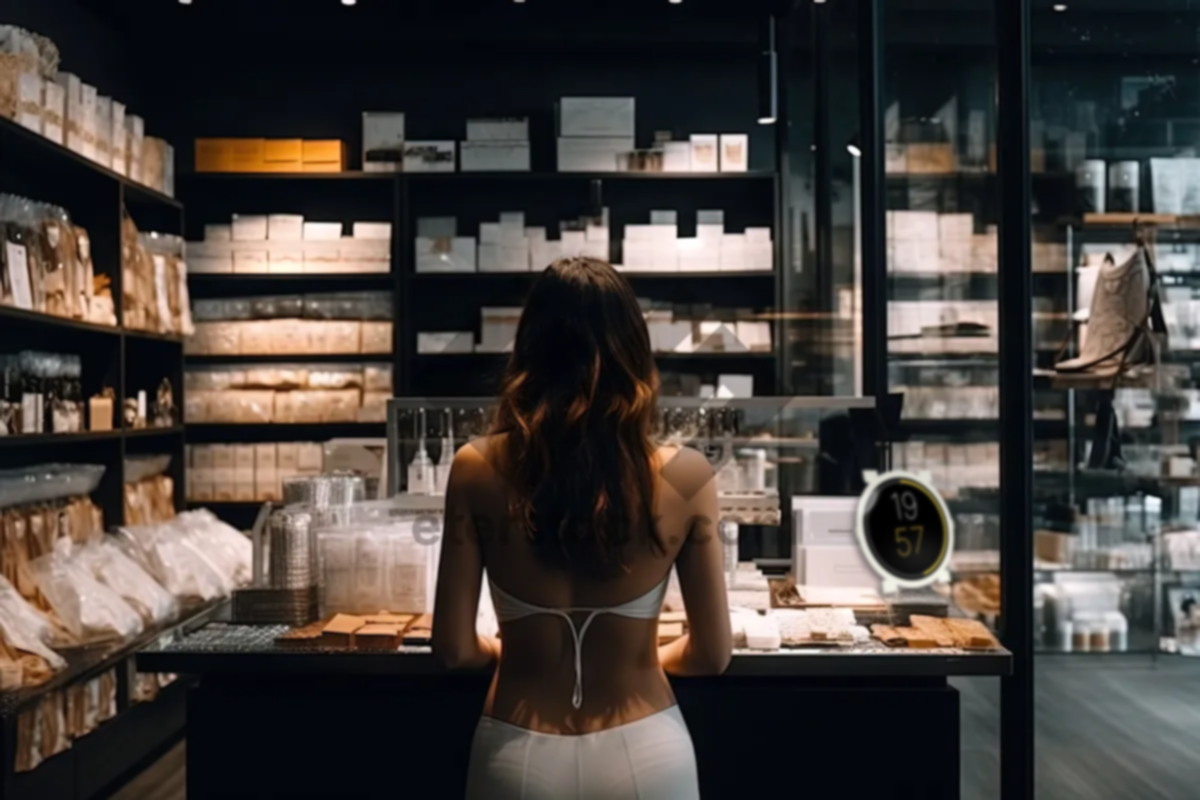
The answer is 19:57
